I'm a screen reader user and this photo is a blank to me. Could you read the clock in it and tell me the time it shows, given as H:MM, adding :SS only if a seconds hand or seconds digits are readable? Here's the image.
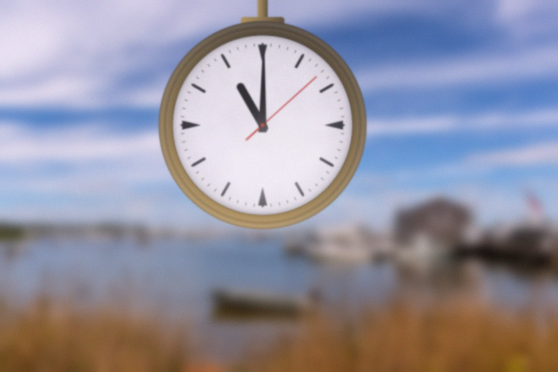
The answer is 11:00:08
